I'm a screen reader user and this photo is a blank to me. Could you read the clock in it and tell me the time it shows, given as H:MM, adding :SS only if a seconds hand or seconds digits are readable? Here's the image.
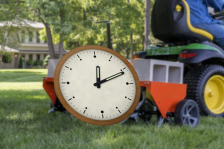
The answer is 12:11
